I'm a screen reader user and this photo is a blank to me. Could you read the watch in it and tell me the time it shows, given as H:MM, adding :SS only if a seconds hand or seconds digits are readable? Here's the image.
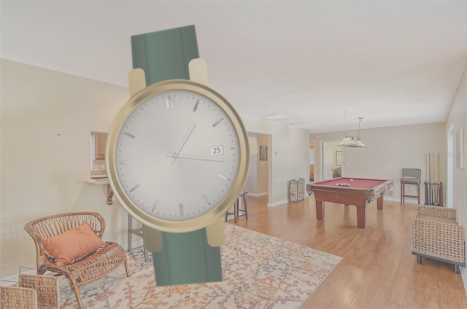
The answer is 1:17
